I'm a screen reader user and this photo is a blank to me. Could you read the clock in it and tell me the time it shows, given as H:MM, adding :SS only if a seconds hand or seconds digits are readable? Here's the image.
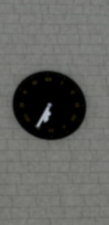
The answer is 6:35
